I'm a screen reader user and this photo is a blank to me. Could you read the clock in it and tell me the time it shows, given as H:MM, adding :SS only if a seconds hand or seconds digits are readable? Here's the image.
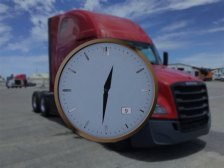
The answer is 12:31
